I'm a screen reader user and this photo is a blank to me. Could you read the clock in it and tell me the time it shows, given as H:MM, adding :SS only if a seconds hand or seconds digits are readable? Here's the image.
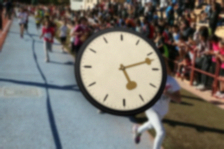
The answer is 5:12
